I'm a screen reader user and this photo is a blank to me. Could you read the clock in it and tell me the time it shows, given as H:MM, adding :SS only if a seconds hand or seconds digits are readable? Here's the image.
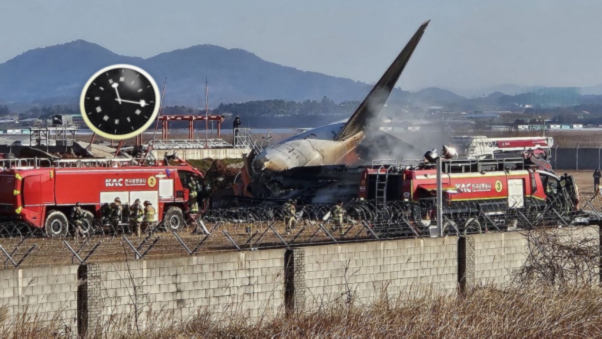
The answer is 11:16
